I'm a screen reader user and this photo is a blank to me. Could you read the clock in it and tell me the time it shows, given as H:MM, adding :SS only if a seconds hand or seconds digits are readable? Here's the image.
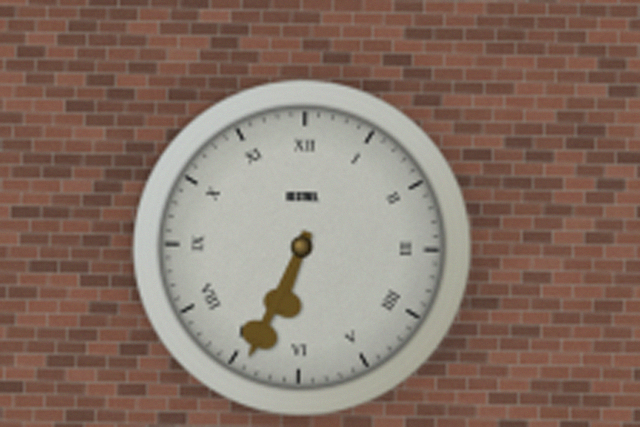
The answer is 6:34
